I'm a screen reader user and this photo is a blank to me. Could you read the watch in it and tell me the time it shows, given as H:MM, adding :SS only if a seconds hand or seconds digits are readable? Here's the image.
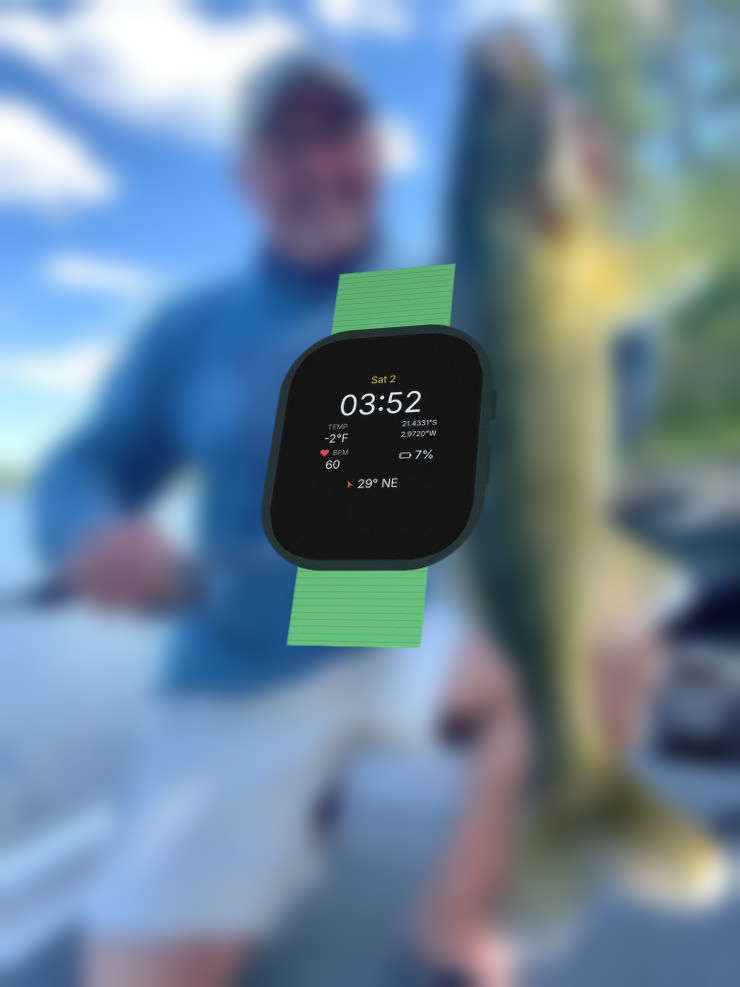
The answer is 3:52
